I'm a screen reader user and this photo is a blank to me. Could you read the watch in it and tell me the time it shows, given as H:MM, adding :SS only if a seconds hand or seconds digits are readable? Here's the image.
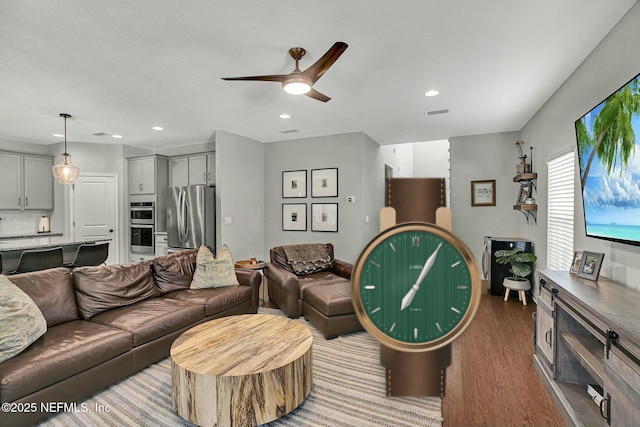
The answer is 7:05
